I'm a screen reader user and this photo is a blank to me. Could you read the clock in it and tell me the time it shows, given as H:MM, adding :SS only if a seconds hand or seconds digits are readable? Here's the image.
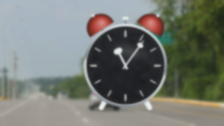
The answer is 11:06
